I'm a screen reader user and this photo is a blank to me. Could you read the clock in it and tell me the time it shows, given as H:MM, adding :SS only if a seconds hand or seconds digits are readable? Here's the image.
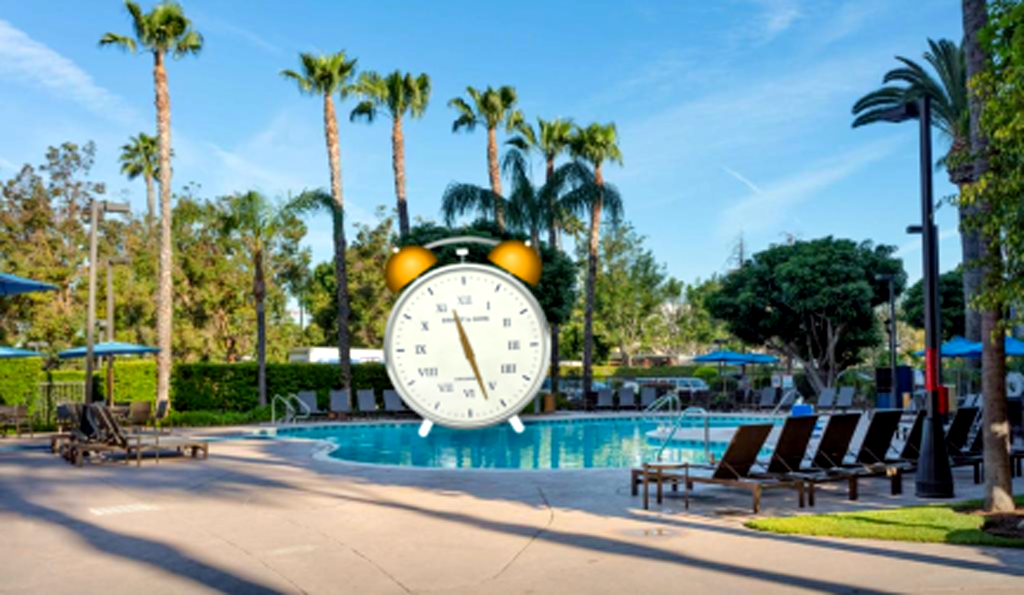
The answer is 11:27
